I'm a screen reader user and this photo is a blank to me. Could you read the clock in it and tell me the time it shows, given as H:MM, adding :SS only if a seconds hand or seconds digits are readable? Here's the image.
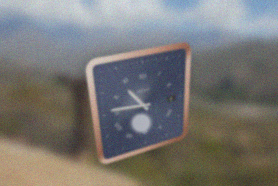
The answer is 10:46
